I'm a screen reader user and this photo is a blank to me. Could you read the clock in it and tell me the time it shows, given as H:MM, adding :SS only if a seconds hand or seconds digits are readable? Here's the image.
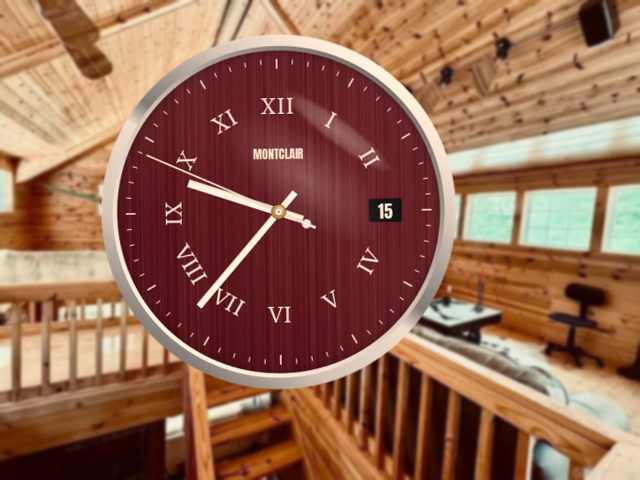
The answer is 9:36:49
